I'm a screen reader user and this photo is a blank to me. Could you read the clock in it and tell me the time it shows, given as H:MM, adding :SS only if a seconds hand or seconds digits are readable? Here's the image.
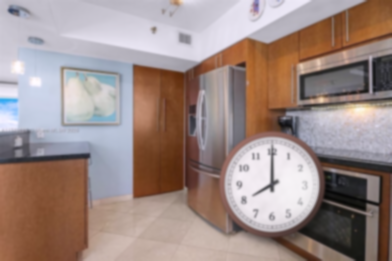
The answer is 8:00
